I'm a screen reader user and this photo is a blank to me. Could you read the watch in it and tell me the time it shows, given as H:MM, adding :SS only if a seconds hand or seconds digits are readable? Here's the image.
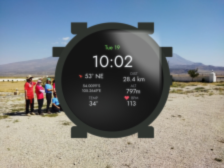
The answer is 10:02
